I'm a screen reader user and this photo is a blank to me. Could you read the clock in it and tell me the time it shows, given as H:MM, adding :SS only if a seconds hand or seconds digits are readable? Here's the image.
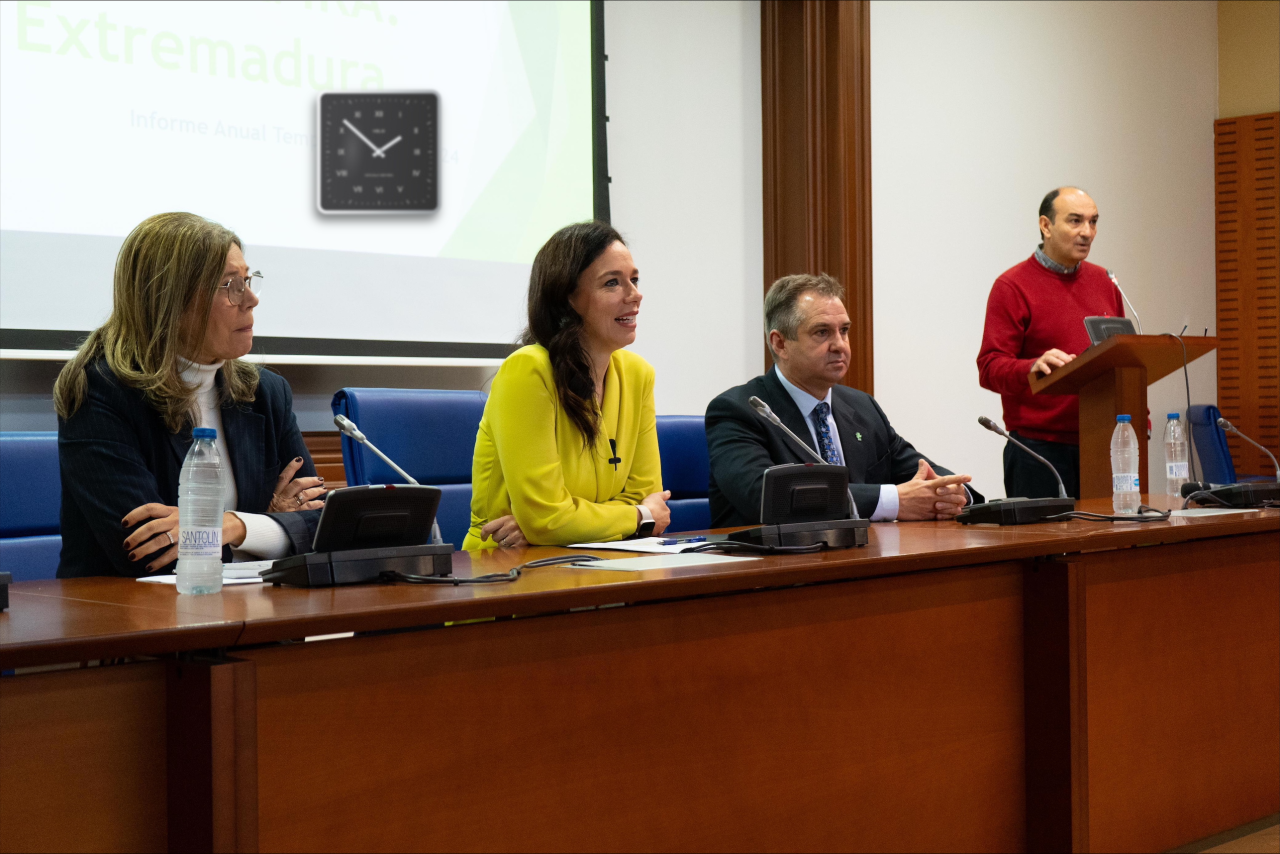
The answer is 1:52
